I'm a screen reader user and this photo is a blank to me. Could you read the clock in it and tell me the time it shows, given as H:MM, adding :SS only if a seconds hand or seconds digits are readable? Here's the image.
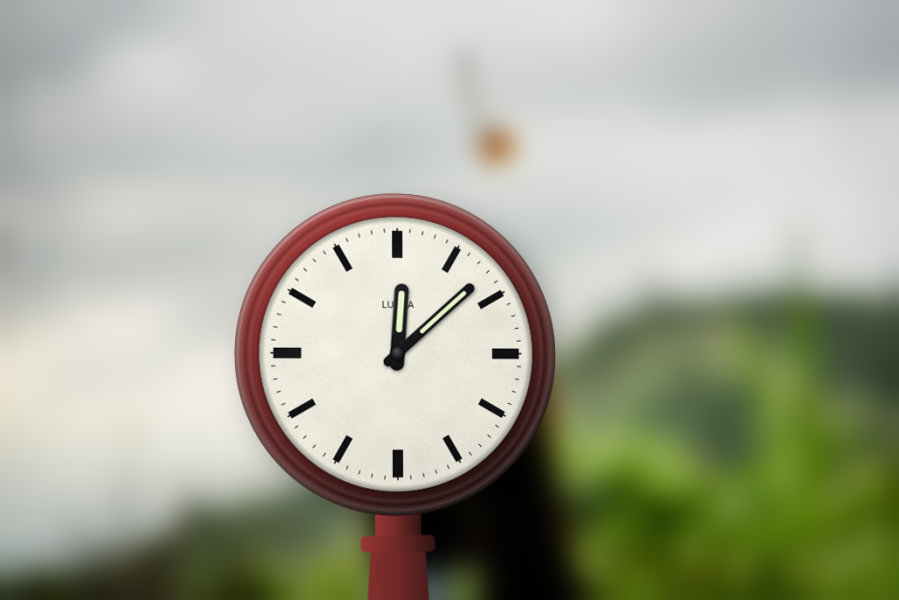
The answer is 12:08
